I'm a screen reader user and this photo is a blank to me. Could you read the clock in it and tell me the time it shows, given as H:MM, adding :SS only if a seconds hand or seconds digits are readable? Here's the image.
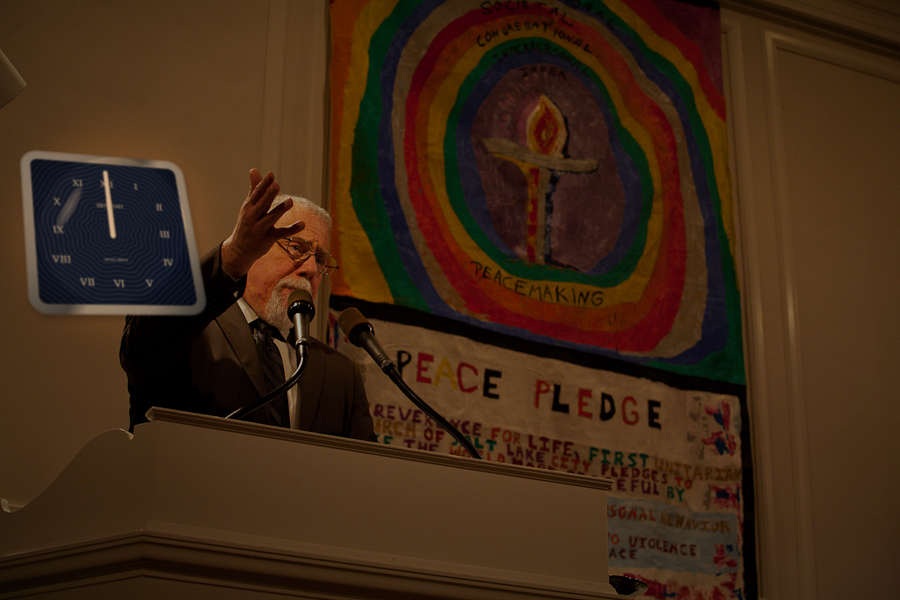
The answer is 12:00
